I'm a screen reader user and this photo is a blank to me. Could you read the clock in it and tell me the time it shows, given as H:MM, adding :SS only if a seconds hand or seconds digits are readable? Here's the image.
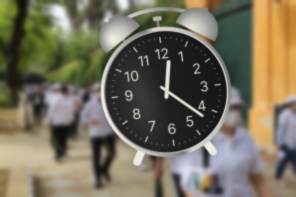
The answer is 12:22
